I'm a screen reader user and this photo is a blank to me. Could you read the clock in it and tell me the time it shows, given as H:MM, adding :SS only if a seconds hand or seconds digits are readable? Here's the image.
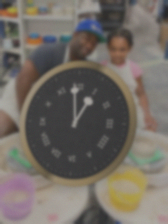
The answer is 12:59
